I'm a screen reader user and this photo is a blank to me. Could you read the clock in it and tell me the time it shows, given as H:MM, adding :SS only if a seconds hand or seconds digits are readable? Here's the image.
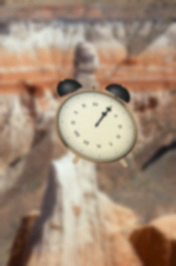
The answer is 1:06
